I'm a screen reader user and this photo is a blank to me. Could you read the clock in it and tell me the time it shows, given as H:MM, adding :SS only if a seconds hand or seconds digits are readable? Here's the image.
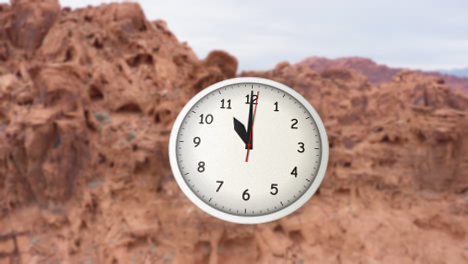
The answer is 11:00:01
